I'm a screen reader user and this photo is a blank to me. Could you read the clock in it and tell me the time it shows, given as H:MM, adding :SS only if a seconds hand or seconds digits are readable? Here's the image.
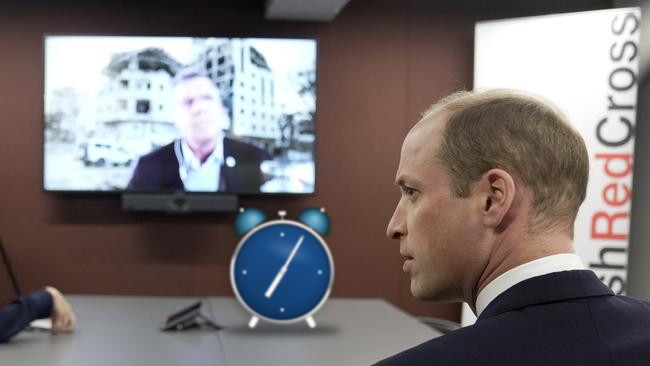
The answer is 7:05
